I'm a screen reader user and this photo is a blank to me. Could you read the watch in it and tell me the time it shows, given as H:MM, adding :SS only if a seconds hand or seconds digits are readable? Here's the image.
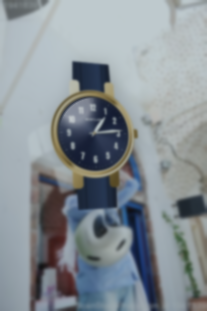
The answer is 1:14
